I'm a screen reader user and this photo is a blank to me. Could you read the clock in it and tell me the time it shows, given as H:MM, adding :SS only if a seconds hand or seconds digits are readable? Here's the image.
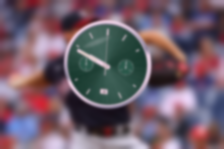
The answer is 9:49
